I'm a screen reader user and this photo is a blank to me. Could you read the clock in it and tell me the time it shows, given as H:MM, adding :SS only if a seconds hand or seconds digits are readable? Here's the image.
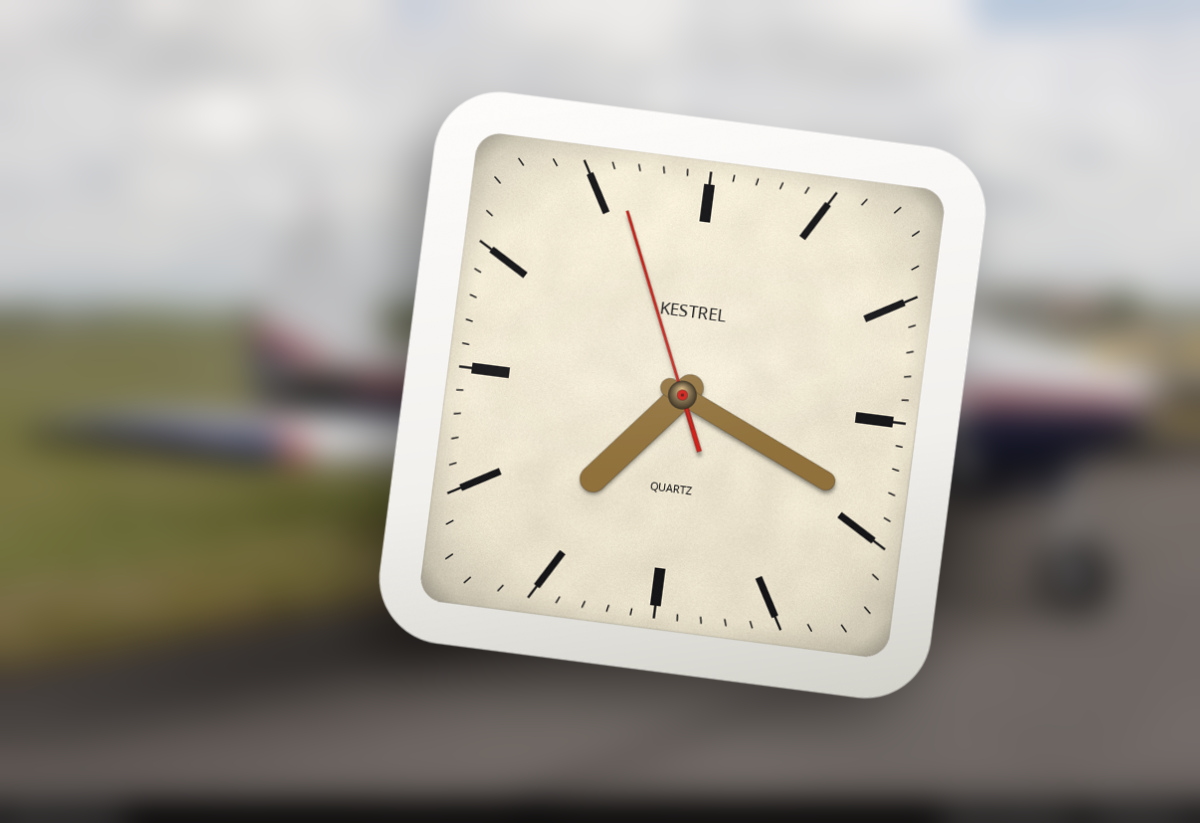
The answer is 7:18:56
